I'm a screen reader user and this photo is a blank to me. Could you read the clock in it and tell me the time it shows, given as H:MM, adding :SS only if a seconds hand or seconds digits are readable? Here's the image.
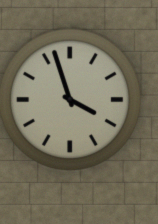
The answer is 3:57
